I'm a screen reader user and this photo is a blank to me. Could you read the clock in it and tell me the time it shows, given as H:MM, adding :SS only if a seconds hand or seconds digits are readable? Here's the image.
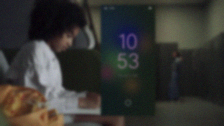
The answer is 10:53
